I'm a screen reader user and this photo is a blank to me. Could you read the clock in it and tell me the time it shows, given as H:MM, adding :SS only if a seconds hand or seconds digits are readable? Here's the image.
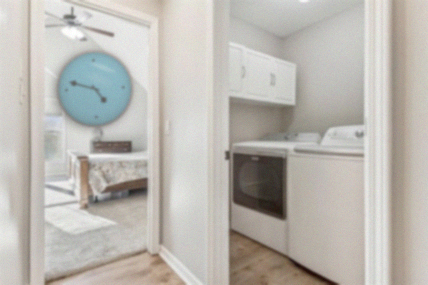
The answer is 4:48
